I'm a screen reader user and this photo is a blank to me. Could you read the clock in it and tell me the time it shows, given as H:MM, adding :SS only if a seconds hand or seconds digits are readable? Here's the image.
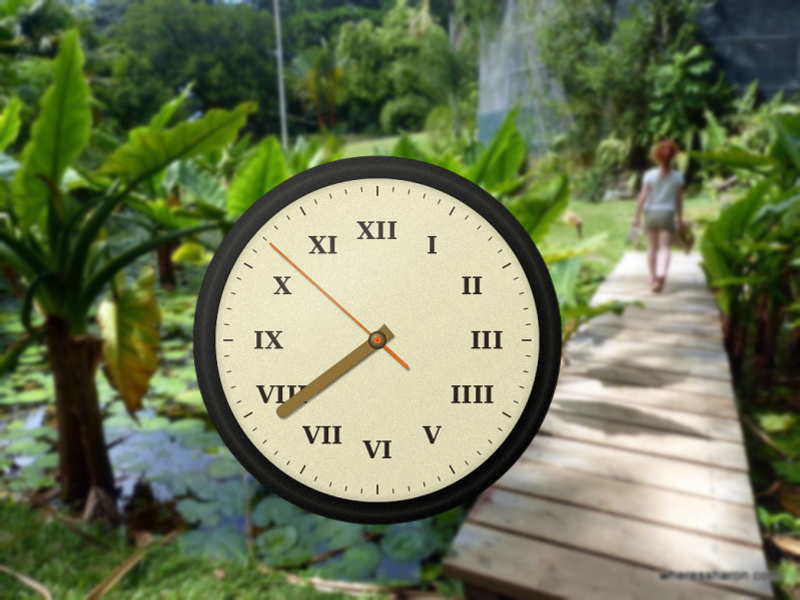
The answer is 7:38:52
